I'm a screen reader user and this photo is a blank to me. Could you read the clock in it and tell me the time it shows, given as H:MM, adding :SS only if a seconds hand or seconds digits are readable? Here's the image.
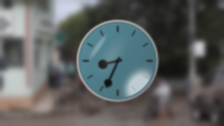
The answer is 8:34
